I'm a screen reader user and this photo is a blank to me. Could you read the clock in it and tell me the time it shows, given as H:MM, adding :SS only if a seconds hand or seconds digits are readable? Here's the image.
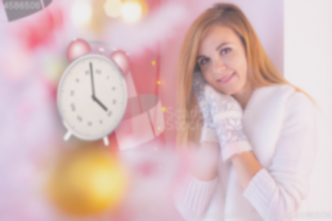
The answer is 3:57
